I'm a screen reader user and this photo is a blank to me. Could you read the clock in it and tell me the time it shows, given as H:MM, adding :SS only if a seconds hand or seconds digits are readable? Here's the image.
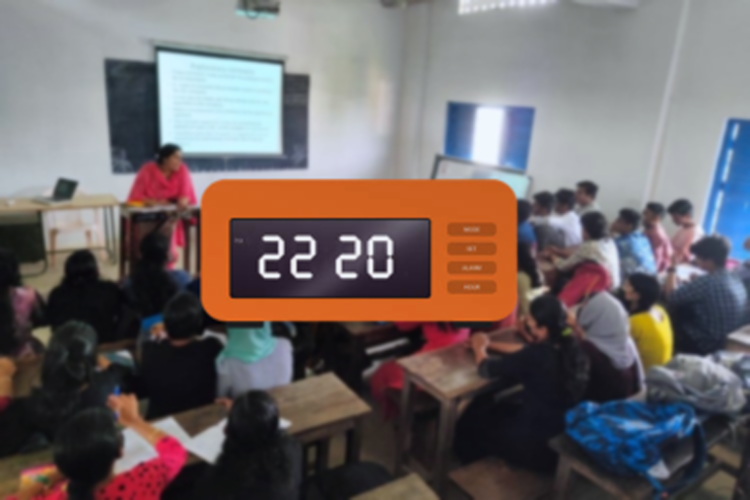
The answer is 22:20
